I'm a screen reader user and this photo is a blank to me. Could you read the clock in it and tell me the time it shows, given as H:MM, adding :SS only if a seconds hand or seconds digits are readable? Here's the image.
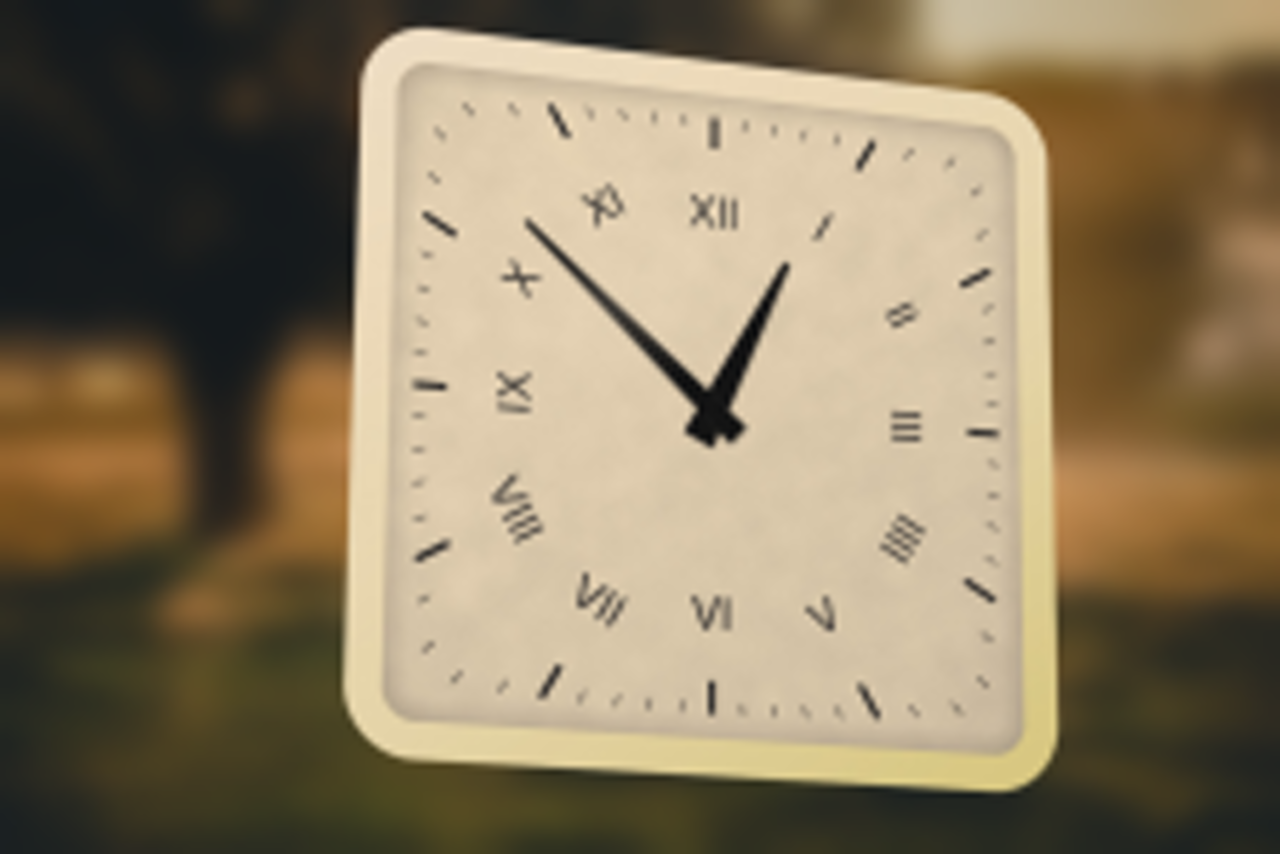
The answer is 12:52
